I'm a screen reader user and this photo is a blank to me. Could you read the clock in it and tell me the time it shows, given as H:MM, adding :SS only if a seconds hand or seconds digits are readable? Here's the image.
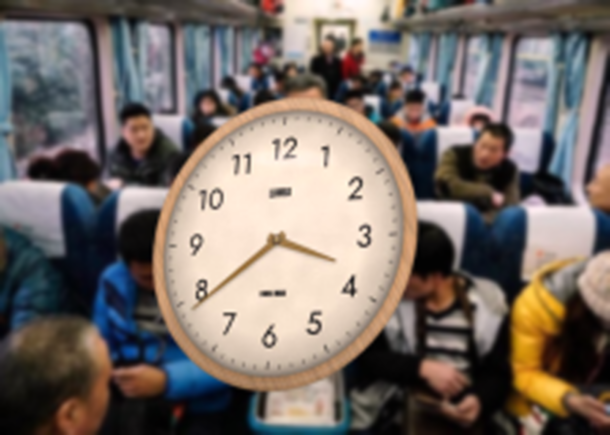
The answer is 3:39
